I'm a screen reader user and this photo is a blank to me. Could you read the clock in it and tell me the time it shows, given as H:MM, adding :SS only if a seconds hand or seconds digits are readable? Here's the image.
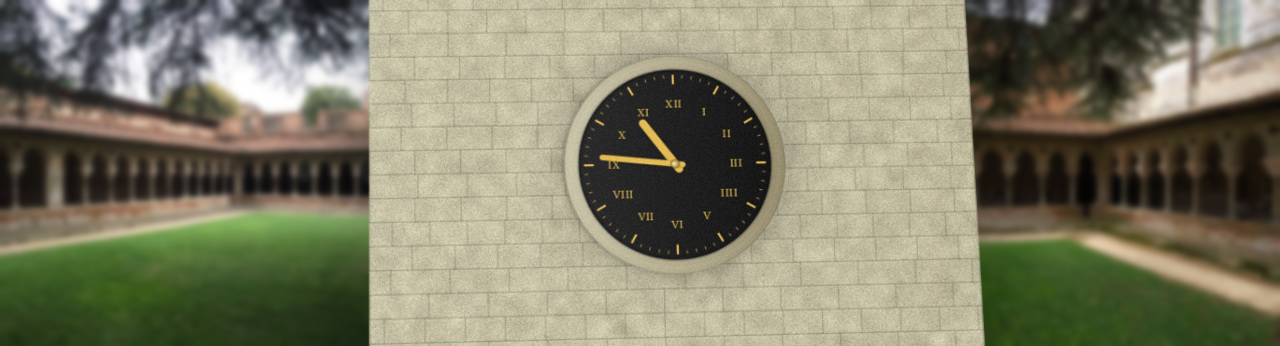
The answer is 10:46
